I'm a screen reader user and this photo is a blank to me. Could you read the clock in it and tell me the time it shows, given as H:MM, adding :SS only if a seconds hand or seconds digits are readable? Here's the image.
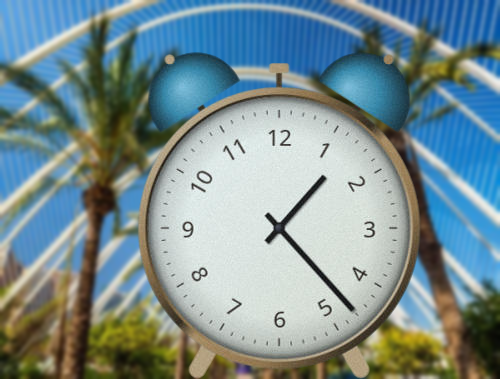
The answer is 1:23
